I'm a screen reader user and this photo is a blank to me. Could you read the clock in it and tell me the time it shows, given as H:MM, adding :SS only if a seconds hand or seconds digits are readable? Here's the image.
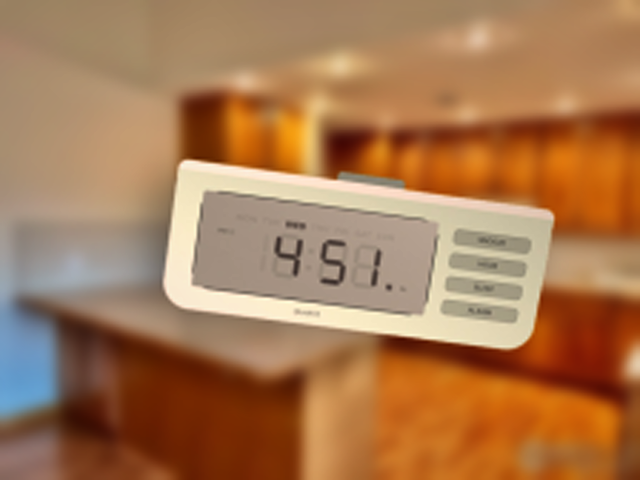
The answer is 4:51
